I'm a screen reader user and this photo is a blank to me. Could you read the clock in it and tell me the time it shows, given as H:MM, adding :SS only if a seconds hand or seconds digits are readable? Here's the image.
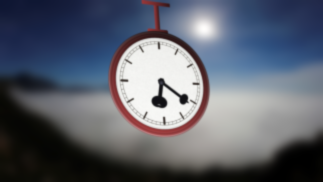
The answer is 6:21
